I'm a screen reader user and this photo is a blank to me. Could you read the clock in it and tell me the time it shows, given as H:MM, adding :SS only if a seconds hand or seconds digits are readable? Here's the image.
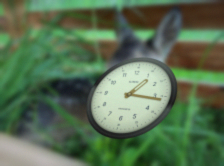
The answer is 1:16
